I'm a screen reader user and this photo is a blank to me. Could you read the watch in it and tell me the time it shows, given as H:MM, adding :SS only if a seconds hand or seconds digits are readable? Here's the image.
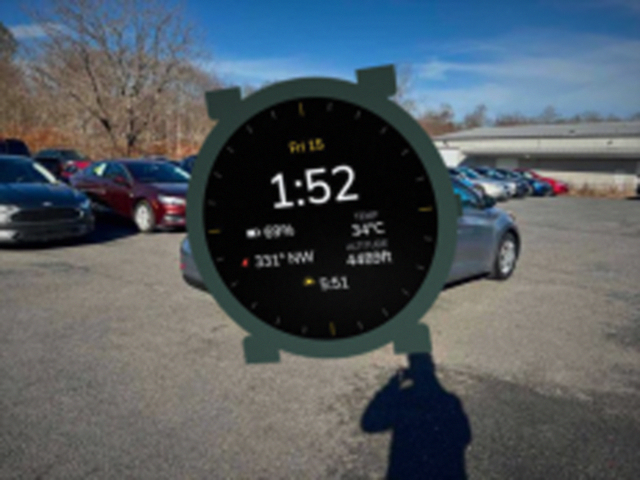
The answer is 1:52
